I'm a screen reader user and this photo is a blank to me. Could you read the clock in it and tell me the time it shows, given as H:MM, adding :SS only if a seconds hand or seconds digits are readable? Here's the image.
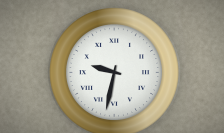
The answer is 9:32
